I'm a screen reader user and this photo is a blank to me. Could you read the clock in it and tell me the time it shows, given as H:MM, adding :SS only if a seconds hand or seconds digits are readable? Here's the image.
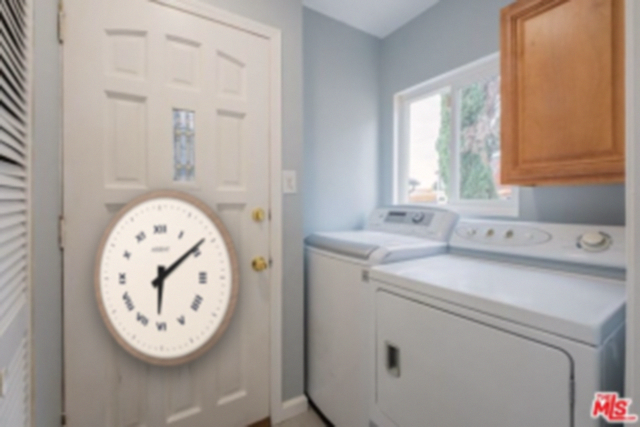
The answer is 6:09
